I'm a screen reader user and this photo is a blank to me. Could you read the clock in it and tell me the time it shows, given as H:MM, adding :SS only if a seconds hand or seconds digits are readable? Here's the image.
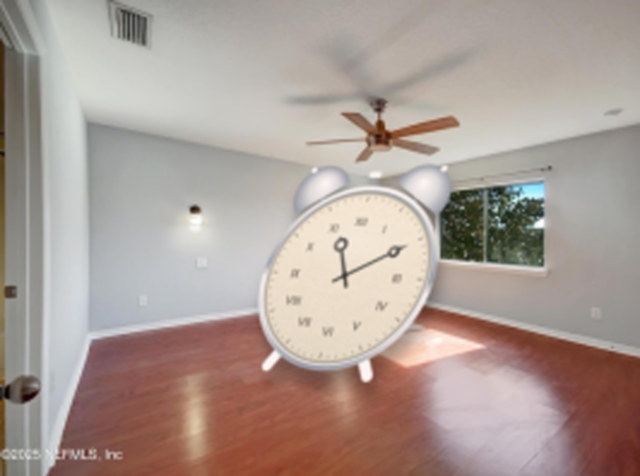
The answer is 11:10
